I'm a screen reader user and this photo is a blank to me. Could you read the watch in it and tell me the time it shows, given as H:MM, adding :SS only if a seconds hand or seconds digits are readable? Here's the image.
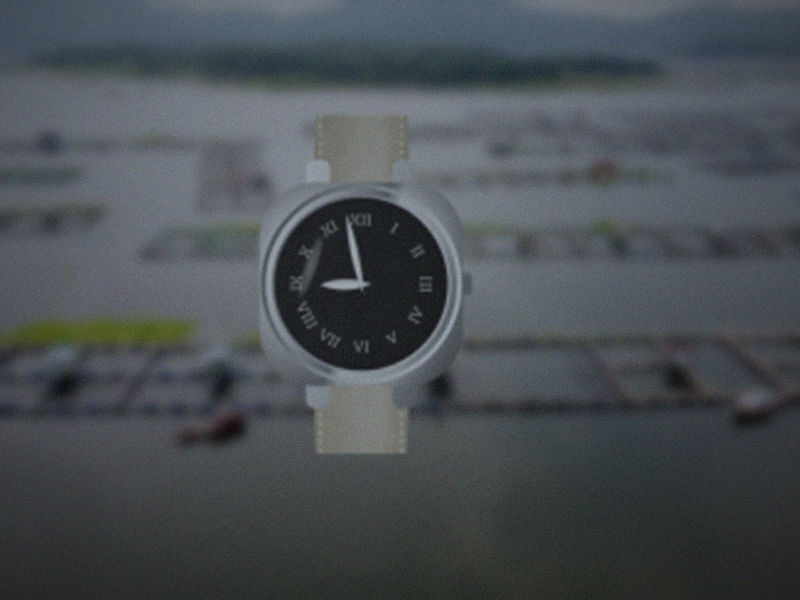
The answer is 8:58
